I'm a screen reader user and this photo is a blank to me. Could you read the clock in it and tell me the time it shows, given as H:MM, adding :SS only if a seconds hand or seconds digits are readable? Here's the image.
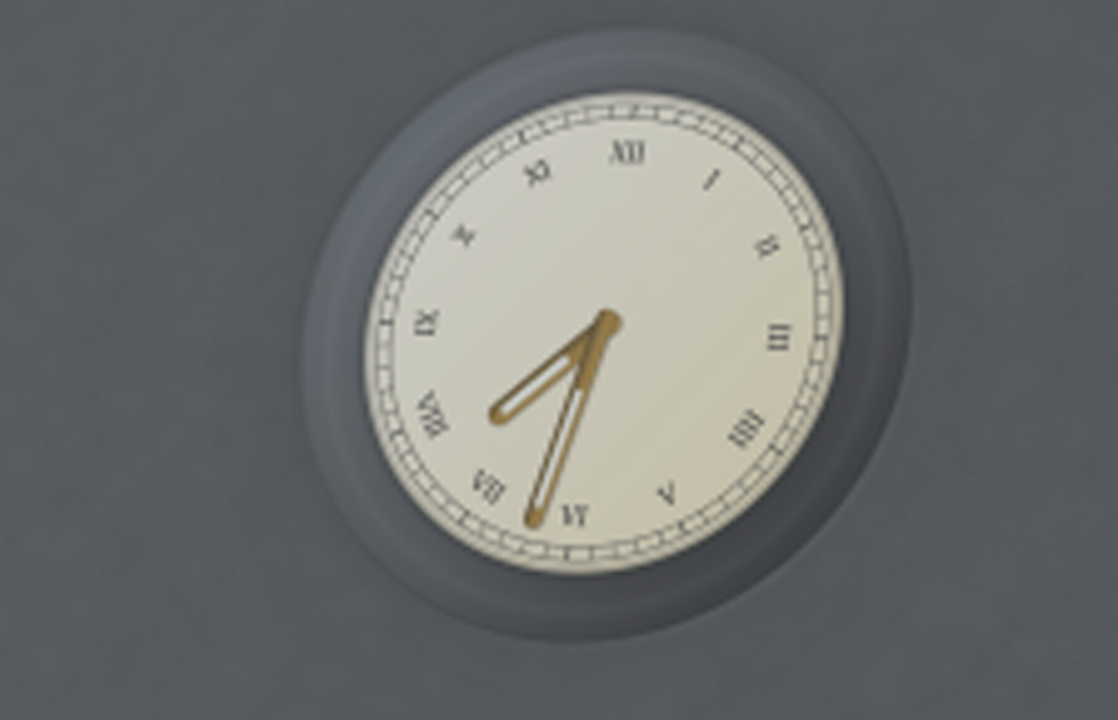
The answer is 7:32
